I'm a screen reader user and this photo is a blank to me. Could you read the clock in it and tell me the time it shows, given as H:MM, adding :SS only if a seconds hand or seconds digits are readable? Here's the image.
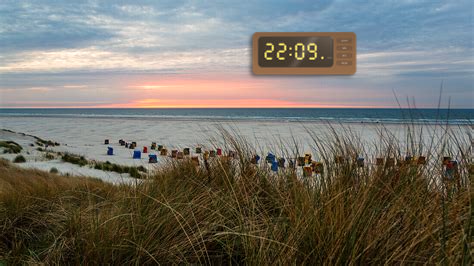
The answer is 22:09
